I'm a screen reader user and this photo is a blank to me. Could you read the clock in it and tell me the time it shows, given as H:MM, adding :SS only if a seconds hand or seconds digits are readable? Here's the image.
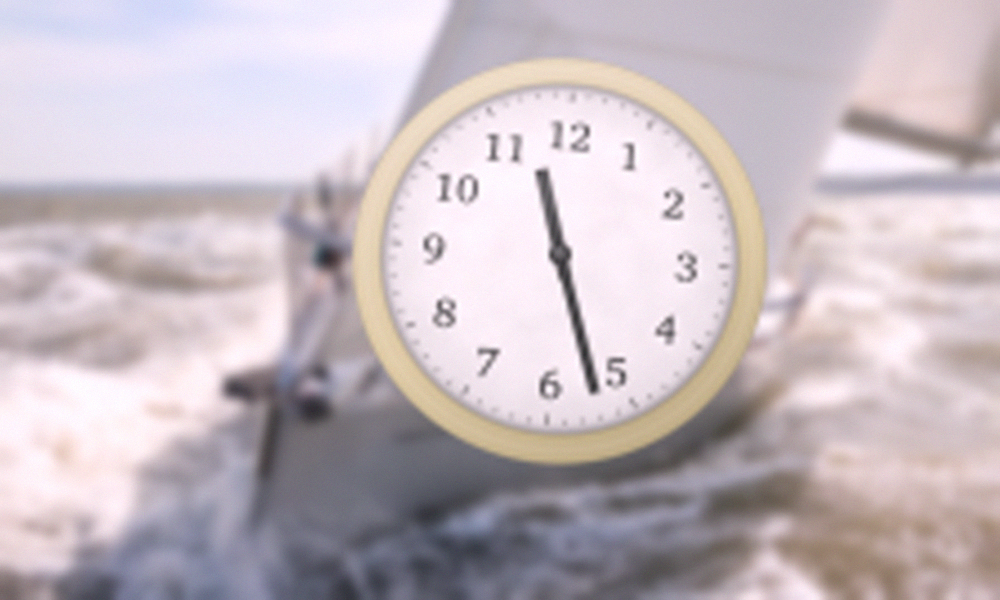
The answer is 11:27
